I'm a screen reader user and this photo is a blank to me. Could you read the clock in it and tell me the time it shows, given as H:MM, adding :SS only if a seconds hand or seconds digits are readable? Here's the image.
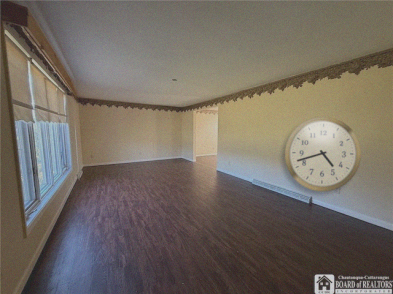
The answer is 4:42
